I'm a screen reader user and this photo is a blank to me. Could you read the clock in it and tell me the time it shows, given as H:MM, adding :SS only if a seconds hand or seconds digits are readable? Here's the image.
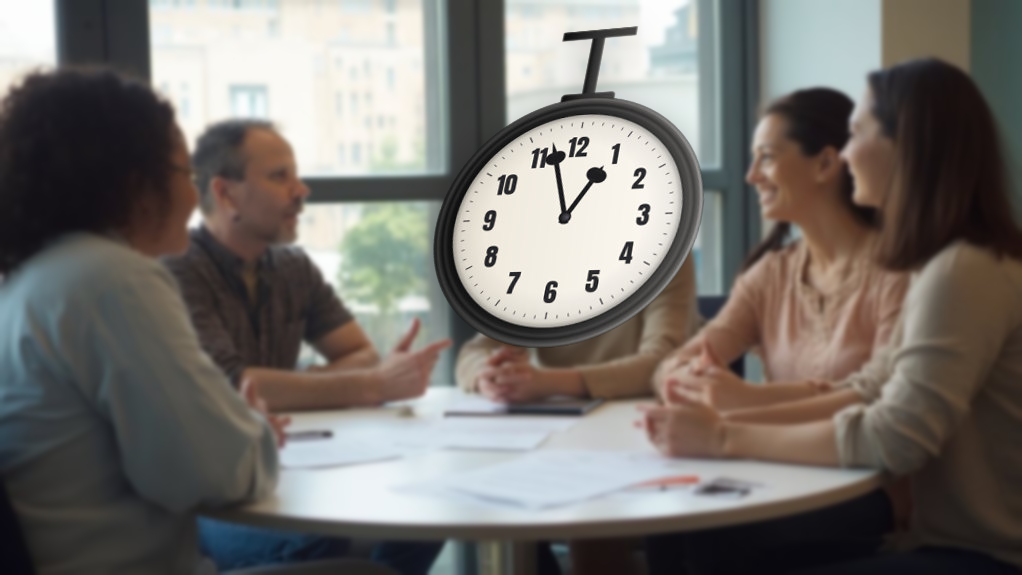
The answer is 12:57
